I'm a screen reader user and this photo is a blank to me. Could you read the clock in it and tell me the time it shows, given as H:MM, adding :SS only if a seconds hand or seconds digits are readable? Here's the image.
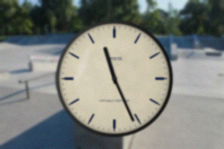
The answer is 11:26
